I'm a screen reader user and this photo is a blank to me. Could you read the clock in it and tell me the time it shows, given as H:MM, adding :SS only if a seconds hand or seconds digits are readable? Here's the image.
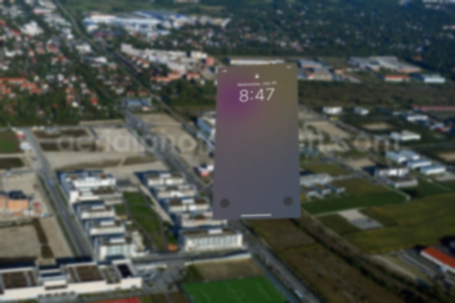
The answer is 8:47
